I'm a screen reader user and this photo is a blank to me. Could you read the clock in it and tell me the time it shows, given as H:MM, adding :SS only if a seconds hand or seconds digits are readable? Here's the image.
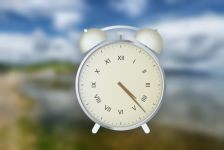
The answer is 4:23
